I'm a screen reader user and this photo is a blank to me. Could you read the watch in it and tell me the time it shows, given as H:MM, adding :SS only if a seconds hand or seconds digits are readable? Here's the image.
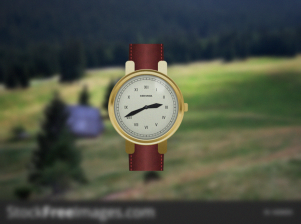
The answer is 2:41
